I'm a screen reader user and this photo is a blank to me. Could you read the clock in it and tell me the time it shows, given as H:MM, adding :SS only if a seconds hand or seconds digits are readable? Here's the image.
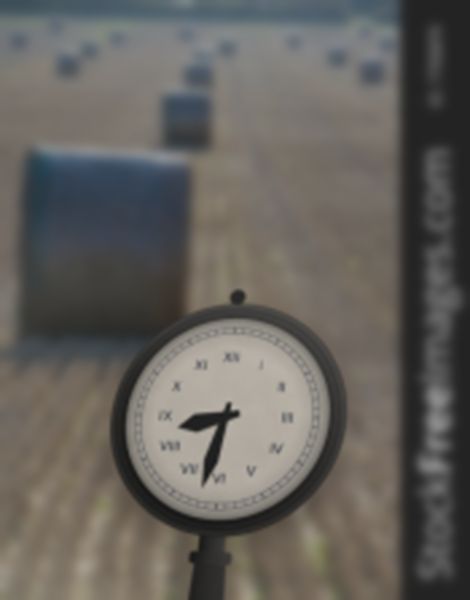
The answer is 8:32
